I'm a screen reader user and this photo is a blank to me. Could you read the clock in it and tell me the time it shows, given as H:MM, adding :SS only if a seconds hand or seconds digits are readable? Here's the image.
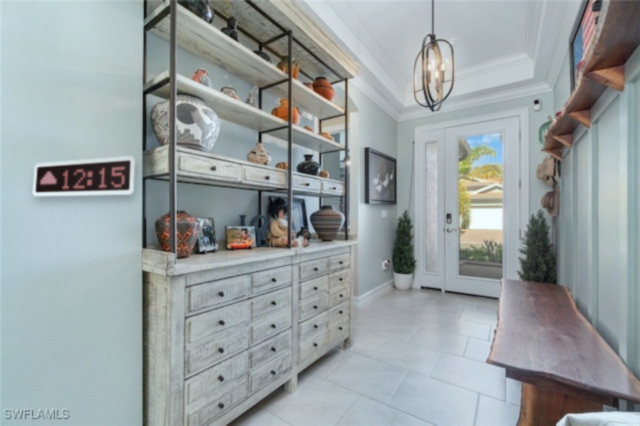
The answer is 12:15
